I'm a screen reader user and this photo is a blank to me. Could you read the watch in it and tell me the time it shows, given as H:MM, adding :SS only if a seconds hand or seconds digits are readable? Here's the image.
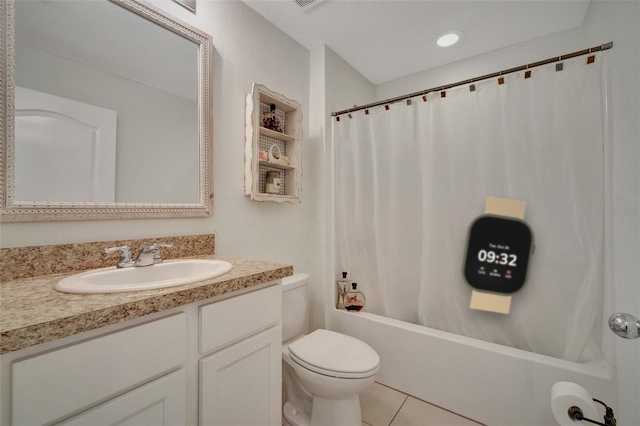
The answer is 9:32
